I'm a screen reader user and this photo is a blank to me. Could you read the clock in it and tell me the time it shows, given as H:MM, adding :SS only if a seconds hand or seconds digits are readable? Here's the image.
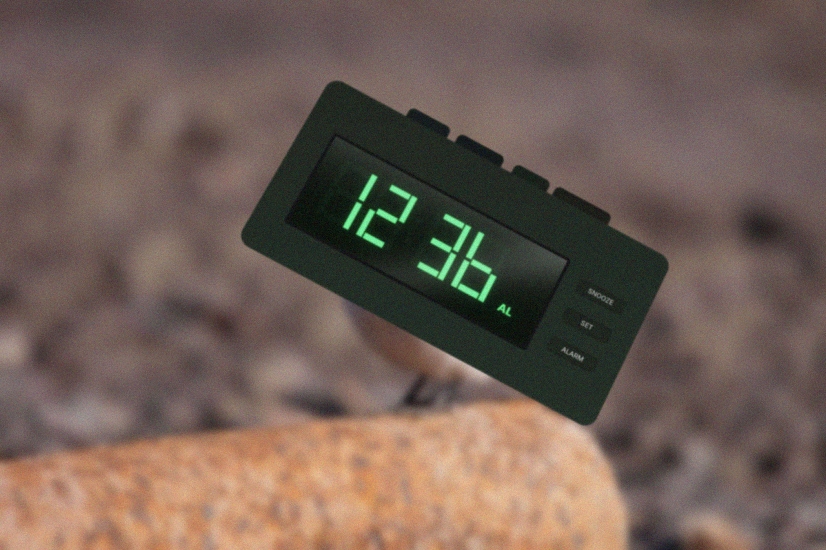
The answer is 12:36
